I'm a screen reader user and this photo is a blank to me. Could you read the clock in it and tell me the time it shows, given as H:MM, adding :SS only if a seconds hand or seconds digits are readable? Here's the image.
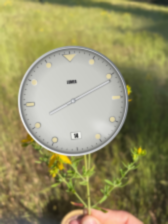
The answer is 8:11
